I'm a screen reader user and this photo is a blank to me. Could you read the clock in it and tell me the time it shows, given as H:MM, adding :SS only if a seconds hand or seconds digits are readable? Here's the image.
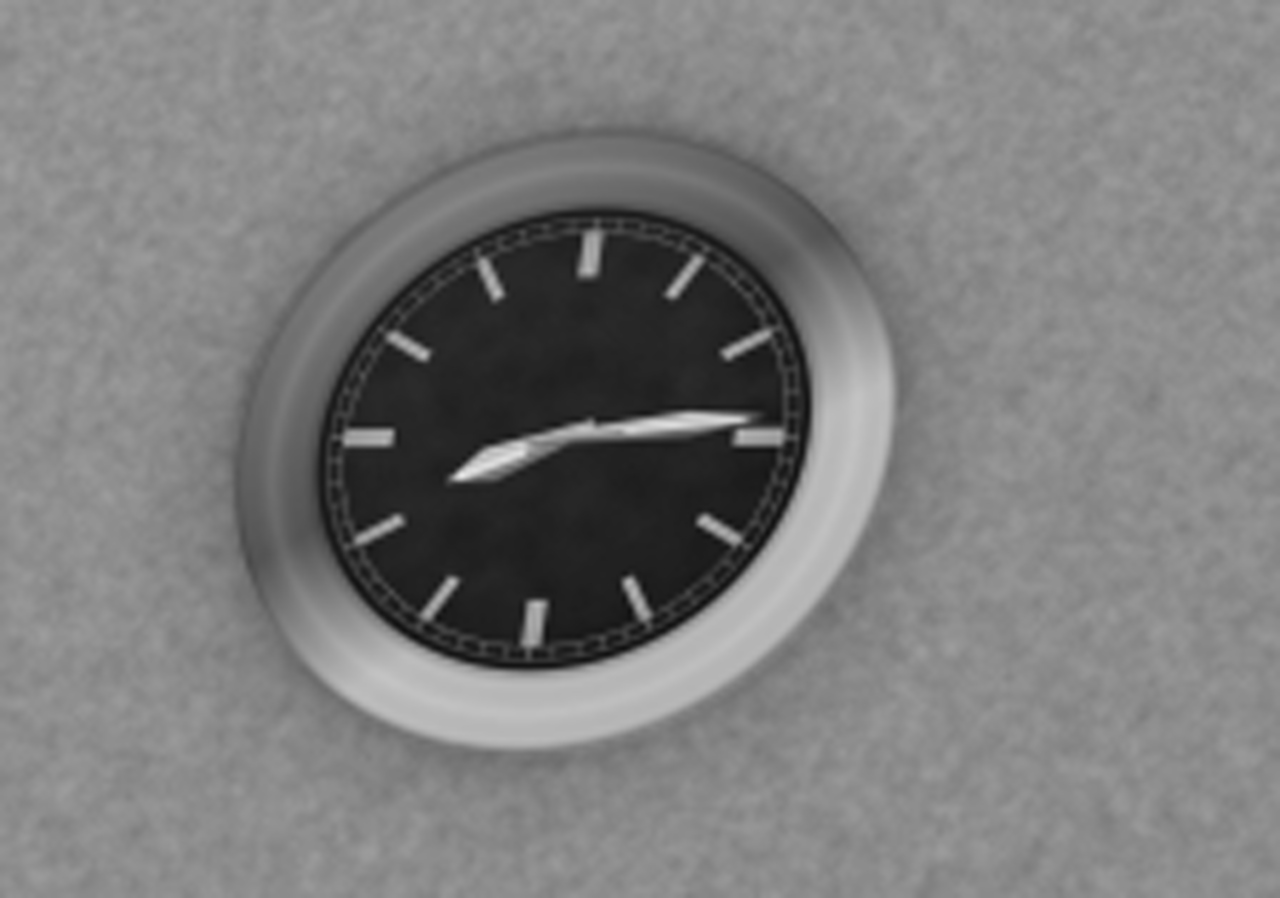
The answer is 8:14
